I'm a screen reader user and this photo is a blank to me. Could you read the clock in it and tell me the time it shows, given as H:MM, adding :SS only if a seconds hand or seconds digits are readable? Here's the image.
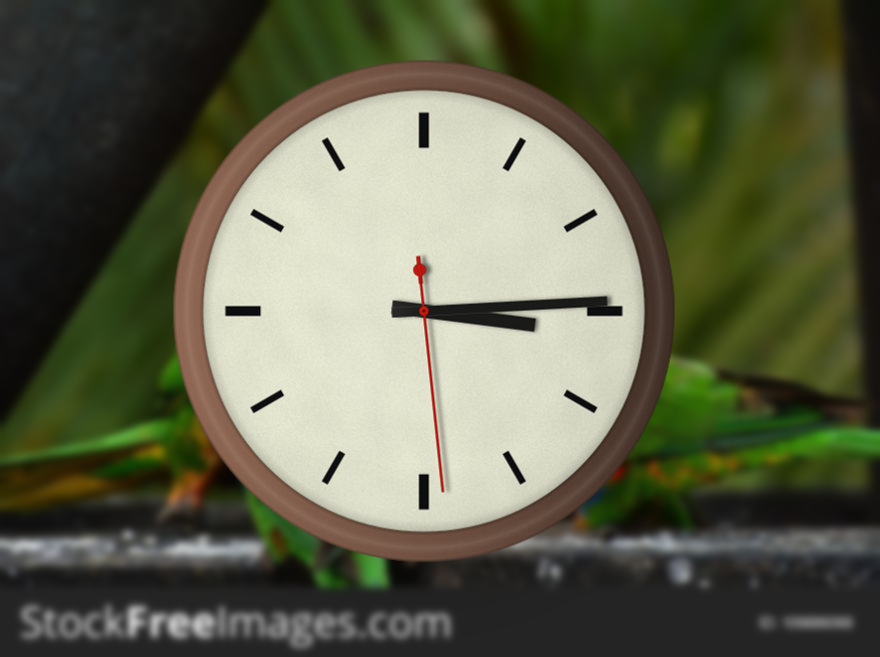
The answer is 3:14:29
